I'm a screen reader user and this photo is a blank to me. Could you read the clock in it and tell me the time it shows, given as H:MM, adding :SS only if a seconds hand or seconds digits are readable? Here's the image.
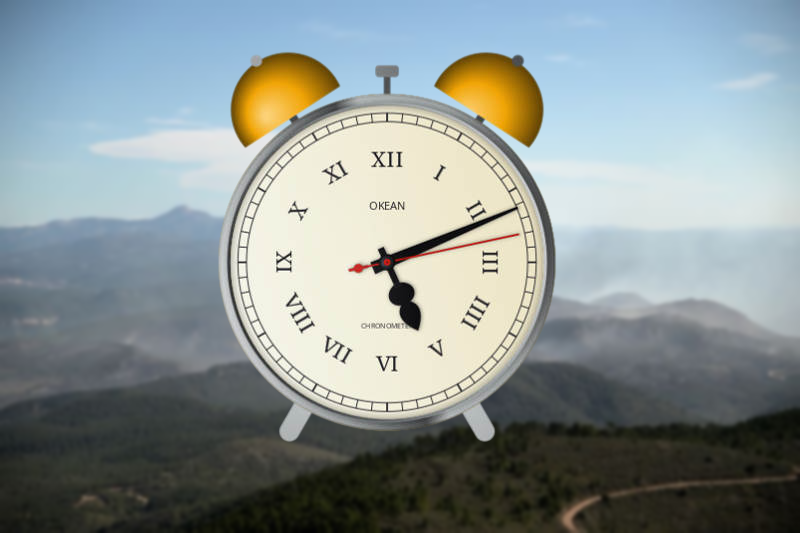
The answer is 5:11:13
